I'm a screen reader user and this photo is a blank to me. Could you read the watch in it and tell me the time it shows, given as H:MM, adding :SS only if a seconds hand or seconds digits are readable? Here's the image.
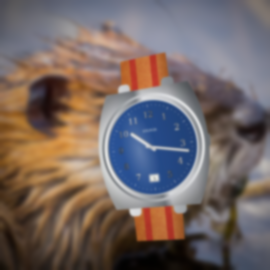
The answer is 10:17
